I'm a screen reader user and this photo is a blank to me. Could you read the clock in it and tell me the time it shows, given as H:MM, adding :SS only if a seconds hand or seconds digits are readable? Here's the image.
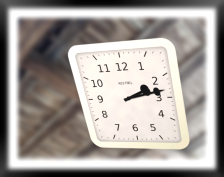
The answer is 2:13
